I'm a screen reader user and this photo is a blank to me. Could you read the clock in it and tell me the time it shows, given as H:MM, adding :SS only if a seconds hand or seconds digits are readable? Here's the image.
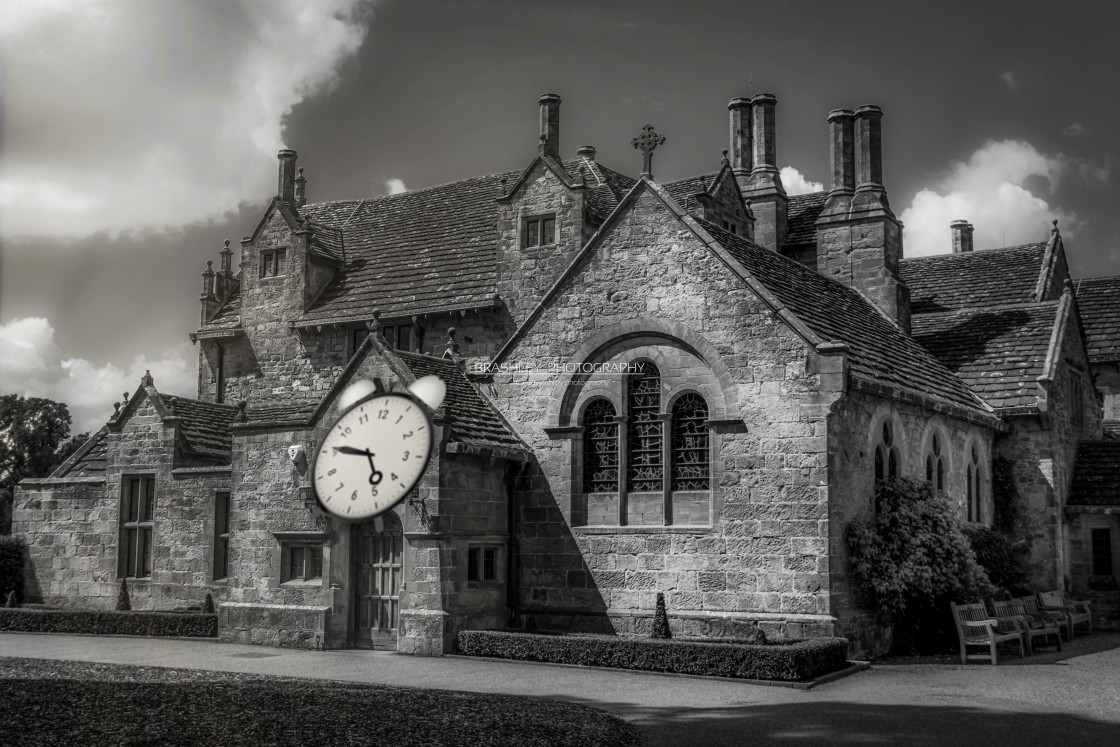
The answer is 4:46
